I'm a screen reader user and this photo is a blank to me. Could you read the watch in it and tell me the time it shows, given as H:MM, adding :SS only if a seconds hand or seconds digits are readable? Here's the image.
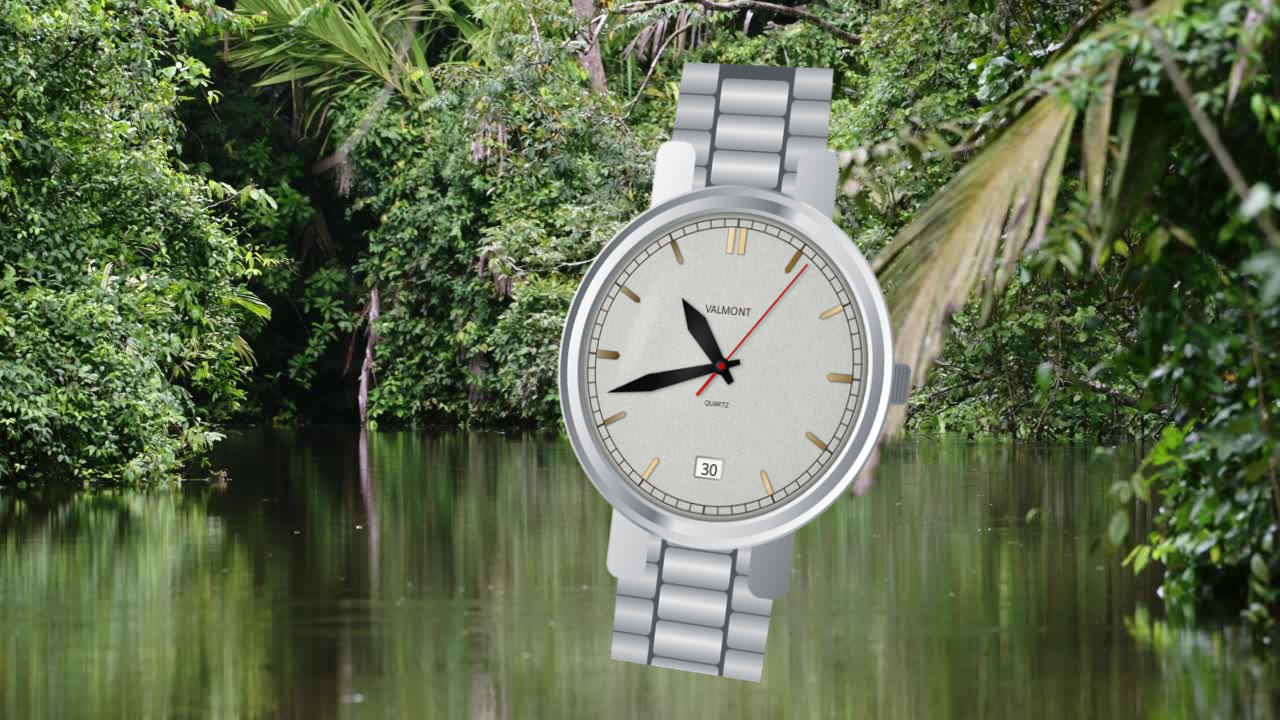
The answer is 10:42:06
